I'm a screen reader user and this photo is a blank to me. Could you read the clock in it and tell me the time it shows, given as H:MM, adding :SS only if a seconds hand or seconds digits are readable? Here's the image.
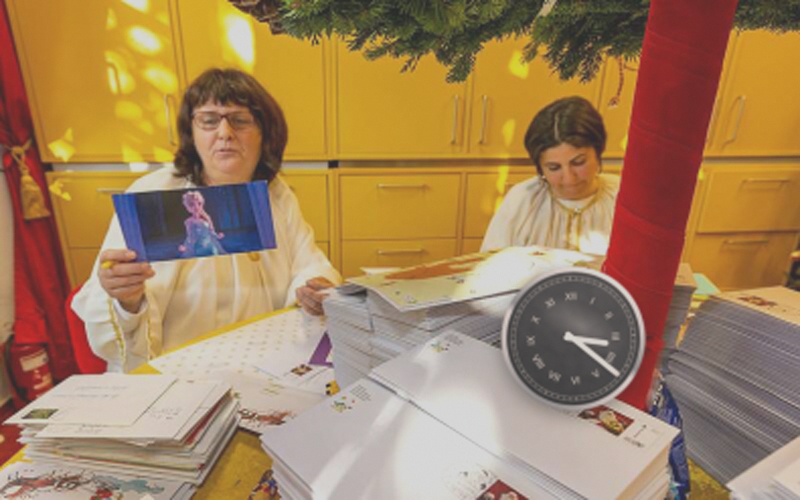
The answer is 3:22
